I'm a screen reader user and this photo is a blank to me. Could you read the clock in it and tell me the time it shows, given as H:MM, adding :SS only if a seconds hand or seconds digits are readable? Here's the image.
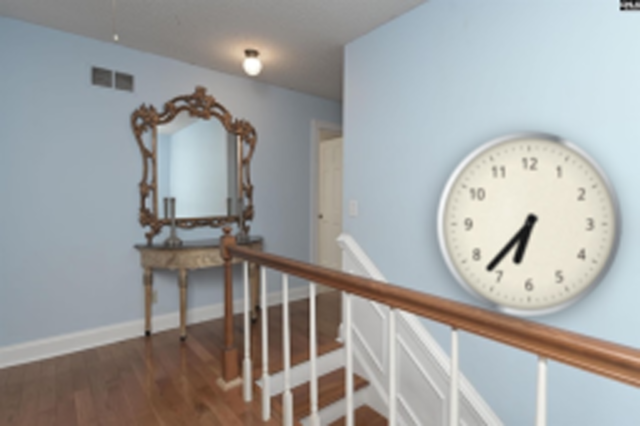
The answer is 6:37
